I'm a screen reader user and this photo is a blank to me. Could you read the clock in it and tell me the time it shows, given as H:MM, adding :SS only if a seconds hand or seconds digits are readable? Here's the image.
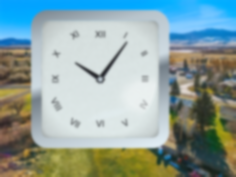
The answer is 10:06
